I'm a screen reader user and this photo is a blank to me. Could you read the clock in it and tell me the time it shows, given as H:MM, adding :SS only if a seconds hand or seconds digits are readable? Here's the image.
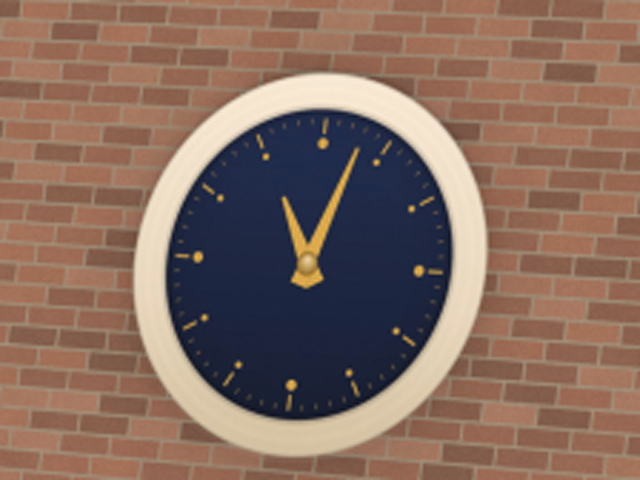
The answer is 11:03
